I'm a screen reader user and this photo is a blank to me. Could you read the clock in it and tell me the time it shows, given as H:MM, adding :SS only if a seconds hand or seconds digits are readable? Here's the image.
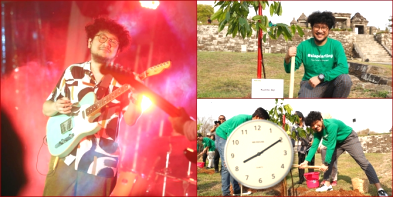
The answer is 8:10
